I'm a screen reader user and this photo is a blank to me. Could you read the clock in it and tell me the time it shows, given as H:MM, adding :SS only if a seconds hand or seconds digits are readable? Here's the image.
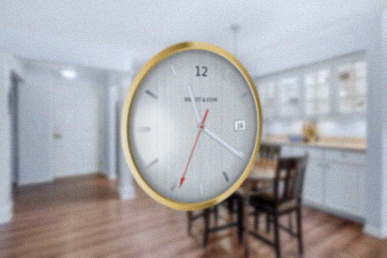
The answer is 11:20:34
